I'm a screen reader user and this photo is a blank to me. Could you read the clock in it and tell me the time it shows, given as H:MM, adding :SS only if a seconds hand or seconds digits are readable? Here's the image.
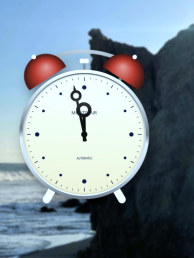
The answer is 11:58
